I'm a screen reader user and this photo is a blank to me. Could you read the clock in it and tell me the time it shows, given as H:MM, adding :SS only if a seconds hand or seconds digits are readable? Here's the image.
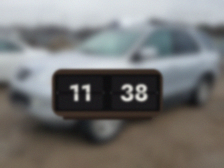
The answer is 11:38
